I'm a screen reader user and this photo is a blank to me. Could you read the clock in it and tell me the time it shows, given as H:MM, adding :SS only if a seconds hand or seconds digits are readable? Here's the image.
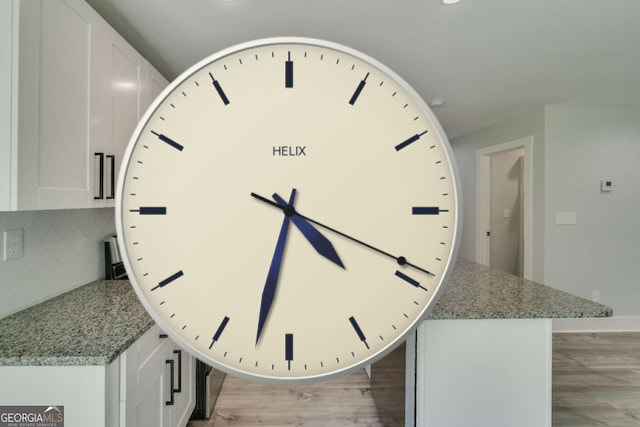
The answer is 4:32:19
